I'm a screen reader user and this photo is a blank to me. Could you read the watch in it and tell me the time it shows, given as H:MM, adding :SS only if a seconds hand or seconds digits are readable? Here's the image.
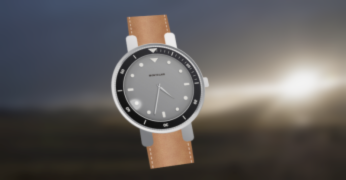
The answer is 4:33
